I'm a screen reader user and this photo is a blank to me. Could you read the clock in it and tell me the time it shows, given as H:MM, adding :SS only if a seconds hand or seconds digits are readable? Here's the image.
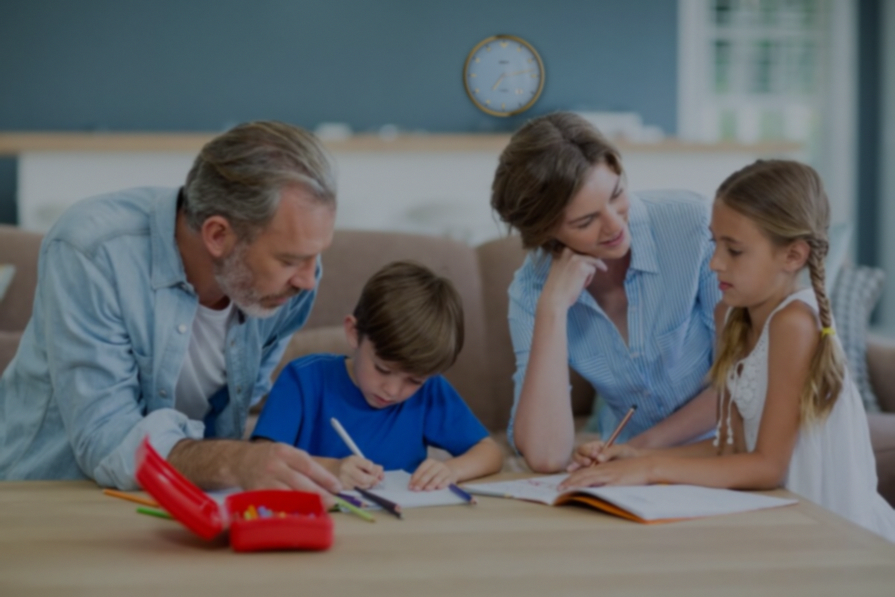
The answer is 7:13
